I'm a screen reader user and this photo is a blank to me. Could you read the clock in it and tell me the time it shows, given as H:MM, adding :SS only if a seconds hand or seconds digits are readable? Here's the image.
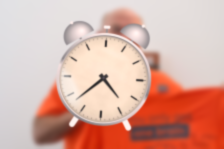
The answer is 4:38
